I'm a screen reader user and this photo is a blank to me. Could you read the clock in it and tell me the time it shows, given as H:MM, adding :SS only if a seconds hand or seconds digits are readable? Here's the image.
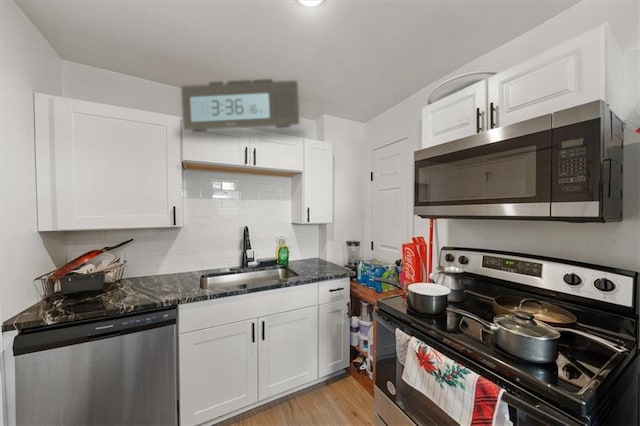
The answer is 3:36
